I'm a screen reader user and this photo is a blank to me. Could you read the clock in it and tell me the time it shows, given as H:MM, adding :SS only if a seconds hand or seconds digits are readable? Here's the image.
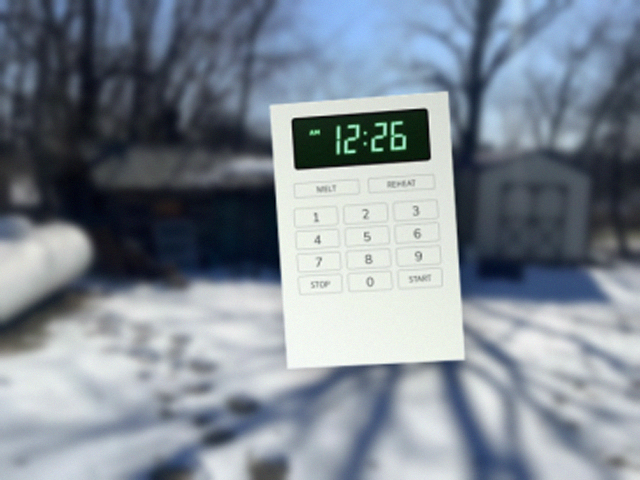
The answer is 12:26
